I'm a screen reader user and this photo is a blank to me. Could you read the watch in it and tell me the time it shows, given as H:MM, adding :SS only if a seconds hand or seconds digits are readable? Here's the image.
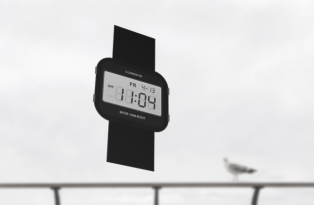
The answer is 11:04
